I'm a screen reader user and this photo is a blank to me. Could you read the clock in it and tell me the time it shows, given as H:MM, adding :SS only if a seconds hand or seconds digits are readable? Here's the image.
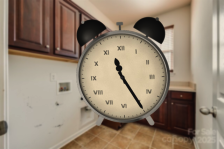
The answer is 11:25
